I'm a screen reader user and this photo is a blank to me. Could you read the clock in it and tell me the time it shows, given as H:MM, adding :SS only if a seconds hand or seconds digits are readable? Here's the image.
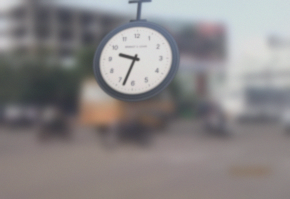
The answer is 9:33
